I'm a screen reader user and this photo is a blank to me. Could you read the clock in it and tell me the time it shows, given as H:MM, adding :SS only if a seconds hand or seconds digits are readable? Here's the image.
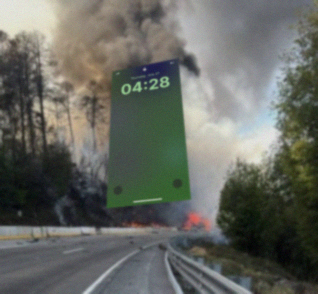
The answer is 4:28
